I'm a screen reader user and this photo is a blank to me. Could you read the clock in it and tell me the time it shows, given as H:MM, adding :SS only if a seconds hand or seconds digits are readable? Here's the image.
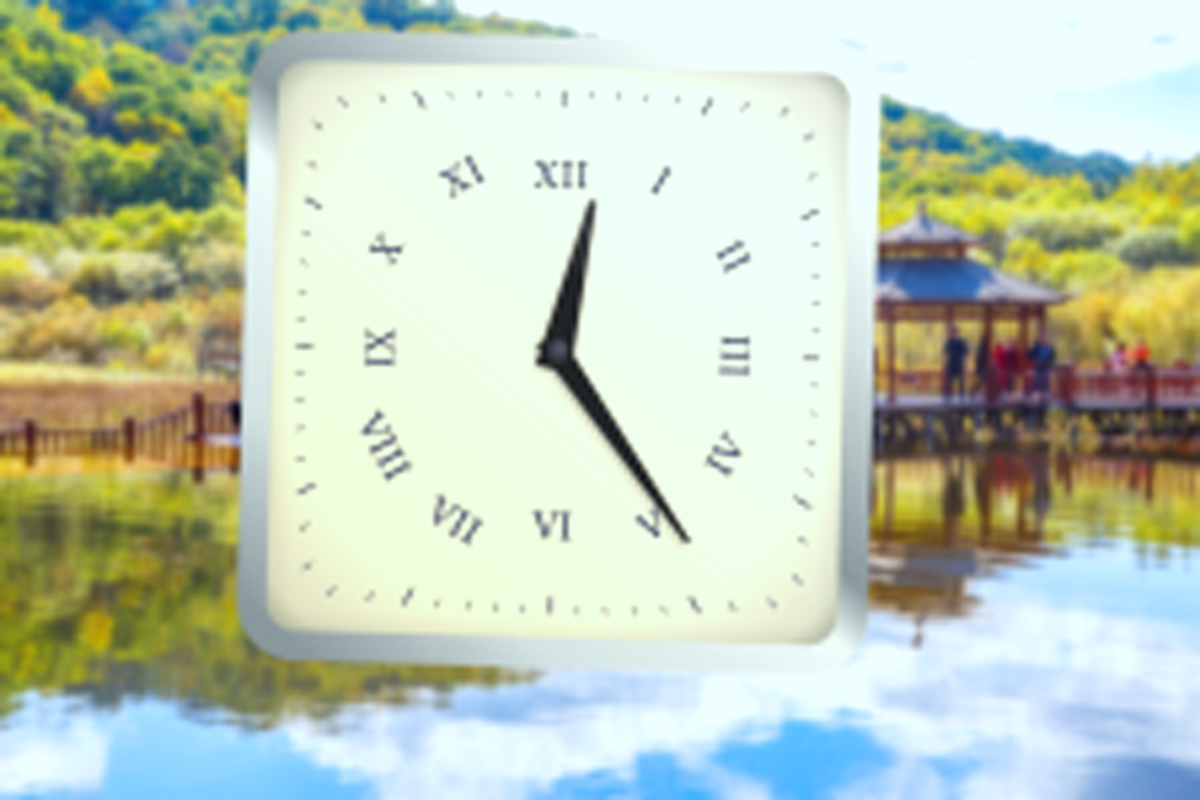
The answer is 12:24
